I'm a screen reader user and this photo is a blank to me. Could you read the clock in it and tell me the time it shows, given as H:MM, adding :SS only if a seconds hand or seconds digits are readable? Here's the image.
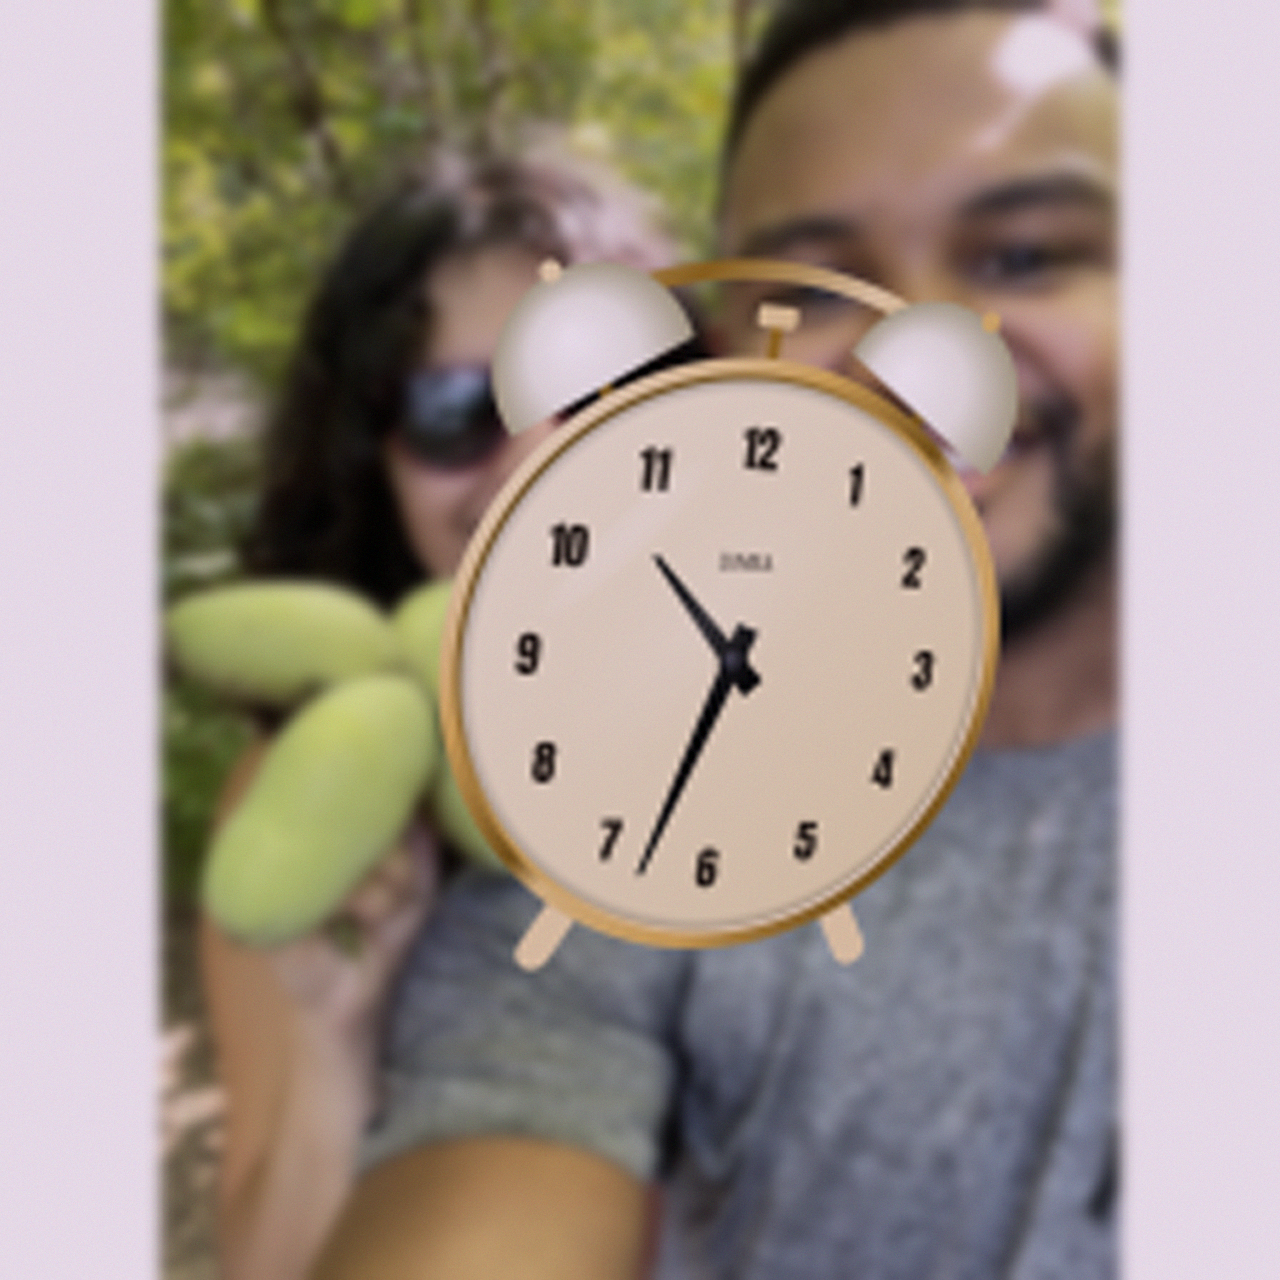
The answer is 10:33
